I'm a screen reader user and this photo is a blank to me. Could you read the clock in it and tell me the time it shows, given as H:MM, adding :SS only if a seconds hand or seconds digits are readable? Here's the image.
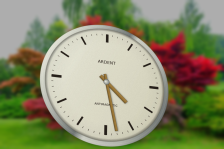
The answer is 4:28
